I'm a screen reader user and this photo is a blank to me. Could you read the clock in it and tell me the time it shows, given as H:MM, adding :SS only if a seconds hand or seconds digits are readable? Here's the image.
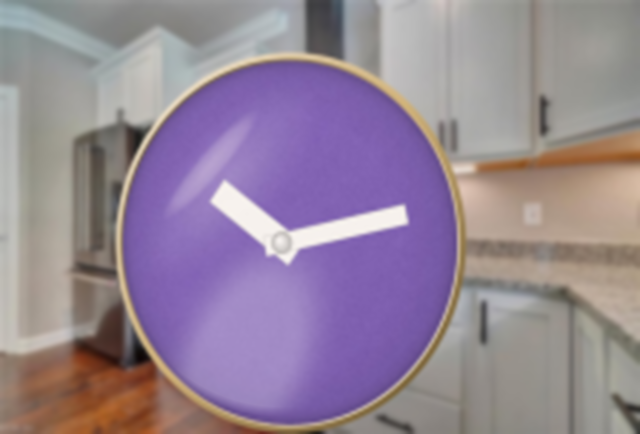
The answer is 10:13
